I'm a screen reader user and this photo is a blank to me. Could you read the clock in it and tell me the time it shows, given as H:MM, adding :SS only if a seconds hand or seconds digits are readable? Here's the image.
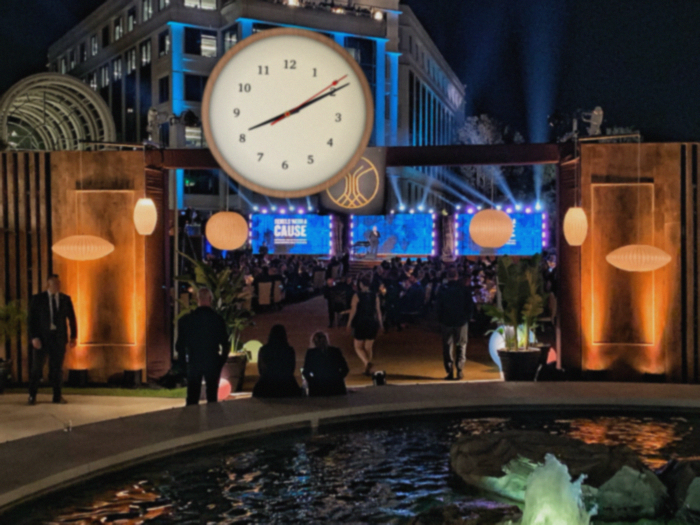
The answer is 8:10:09
